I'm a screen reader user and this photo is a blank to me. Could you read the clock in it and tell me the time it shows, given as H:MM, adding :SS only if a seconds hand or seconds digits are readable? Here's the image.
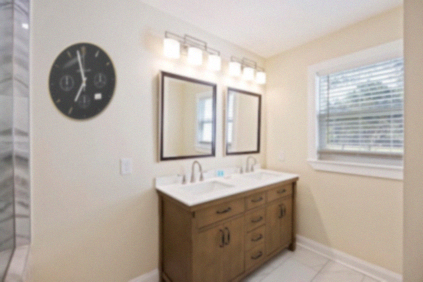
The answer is 6:58
